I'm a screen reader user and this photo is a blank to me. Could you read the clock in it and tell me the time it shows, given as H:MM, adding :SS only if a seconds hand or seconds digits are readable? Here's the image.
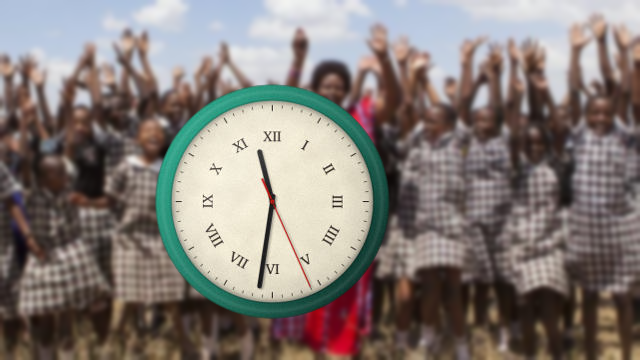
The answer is 11:31:26
